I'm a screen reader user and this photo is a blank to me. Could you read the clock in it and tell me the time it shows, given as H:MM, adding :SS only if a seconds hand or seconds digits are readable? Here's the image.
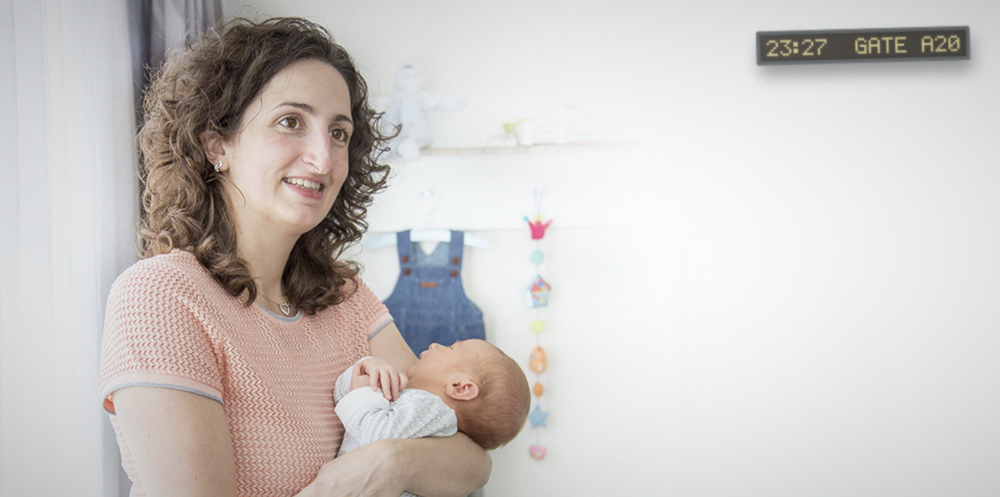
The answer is 23:27
